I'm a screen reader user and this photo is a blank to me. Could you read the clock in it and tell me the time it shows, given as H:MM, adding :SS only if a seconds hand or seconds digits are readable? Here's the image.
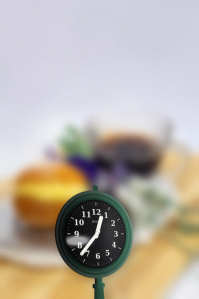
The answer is 12:37
